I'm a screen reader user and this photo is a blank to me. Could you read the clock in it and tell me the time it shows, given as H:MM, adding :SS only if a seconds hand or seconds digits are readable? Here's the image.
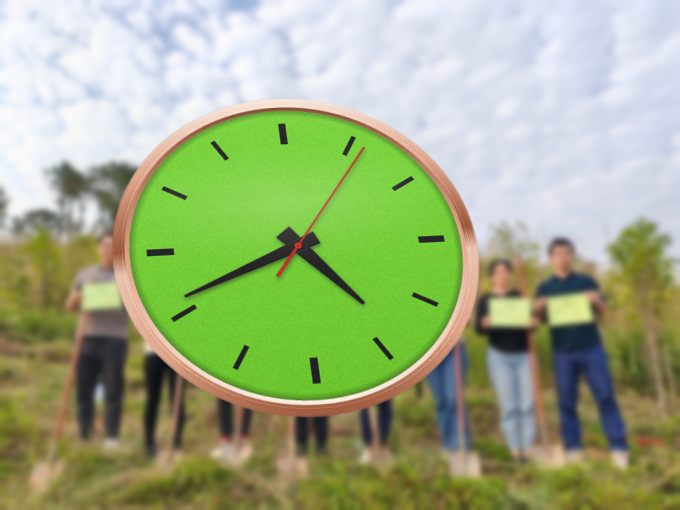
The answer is 4:41:06
